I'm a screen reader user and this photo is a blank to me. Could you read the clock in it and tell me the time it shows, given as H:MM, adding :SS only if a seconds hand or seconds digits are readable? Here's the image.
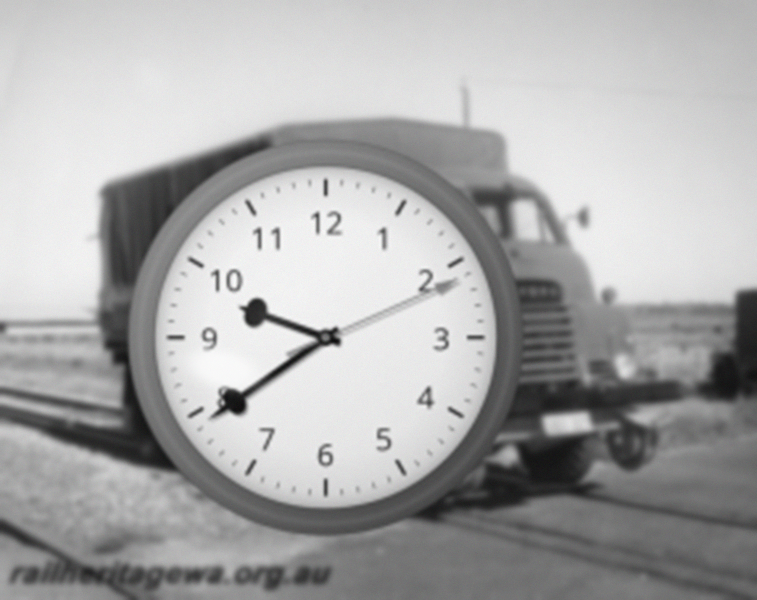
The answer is 9:39:11
